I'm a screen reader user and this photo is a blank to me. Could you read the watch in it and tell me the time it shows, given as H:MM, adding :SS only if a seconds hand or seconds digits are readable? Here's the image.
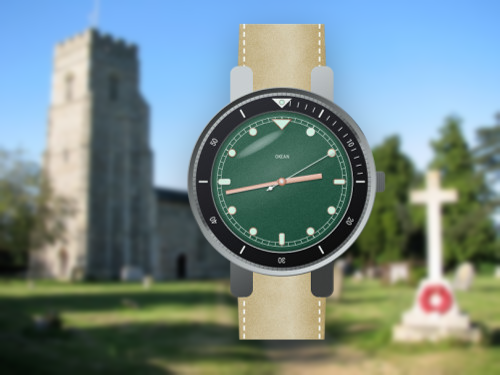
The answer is 2:43:10
